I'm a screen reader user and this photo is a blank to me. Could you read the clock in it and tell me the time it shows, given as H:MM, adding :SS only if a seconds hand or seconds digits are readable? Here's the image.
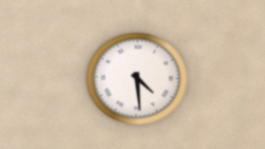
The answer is 4:29
